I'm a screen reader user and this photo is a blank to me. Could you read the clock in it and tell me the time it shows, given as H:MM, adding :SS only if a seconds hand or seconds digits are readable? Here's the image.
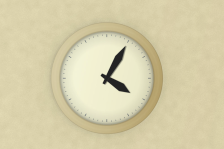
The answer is 4:05
